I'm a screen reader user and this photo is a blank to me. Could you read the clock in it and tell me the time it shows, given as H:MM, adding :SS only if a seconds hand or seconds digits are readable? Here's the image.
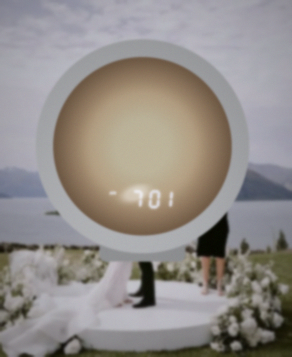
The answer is 7:01
